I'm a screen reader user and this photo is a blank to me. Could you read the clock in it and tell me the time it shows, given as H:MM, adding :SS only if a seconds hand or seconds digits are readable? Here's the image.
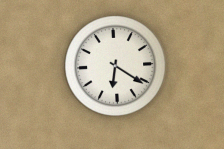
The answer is 6:21
